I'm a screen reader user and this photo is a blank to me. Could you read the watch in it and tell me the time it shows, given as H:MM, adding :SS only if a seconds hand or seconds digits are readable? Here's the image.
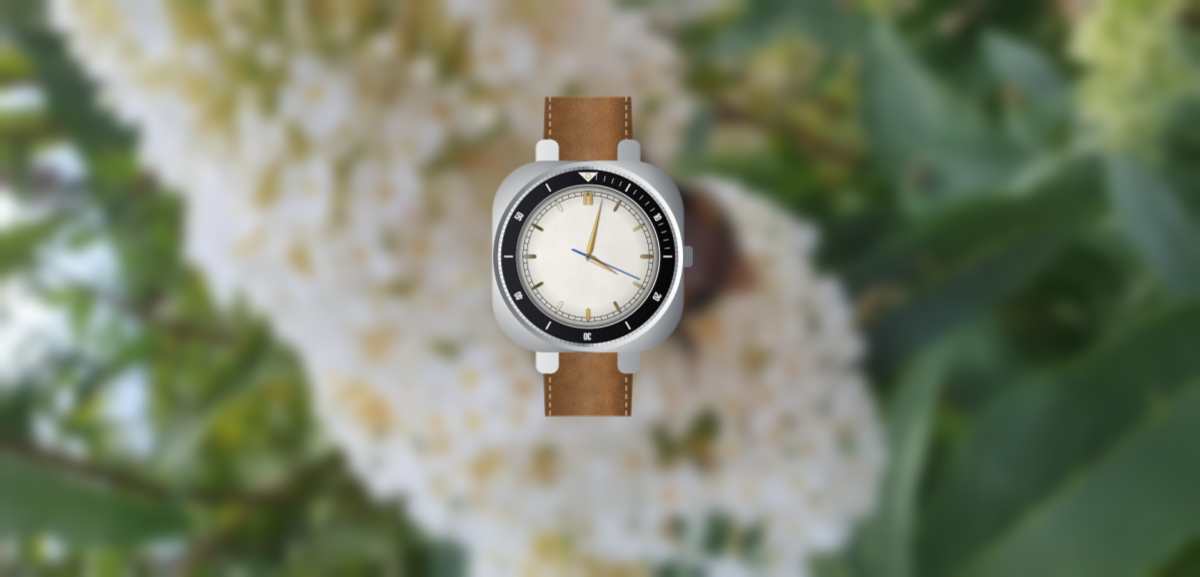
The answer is 4:02:19
